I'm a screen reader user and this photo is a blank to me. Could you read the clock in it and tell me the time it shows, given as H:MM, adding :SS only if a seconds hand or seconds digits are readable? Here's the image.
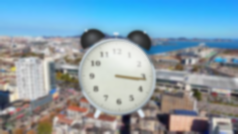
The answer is 3:16
